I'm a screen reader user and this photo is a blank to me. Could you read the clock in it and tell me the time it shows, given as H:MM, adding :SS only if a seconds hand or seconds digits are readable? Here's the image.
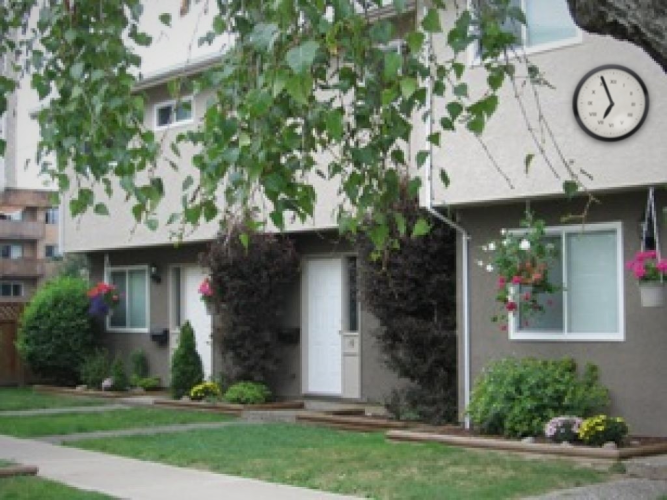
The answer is 6:56
